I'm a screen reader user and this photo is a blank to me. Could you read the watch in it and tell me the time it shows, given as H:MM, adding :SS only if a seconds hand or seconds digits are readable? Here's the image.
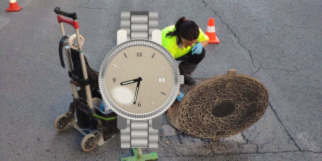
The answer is 8:32
